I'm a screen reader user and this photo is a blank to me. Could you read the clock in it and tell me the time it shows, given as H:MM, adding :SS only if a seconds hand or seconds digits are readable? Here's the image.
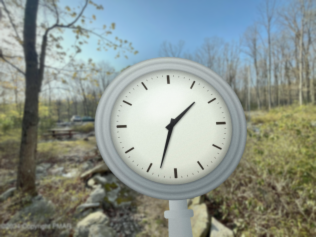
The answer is 1:33
